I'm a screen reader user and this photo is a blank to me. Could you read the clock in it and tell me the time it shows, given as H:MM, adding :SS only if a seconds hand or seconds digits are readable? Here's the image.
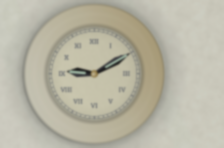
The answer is 9:10
